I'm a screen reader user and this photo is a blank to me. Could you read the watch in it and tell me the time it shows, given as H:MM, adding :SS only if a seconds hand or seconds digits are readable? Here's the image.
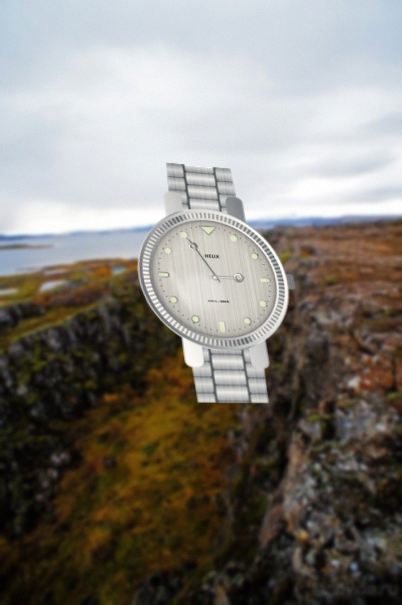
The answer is 2:55
